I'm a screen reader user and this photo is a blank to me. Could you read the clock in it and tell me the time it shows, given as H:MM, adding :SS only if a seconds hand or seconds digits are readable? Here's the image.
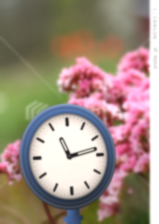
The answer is 11:13
